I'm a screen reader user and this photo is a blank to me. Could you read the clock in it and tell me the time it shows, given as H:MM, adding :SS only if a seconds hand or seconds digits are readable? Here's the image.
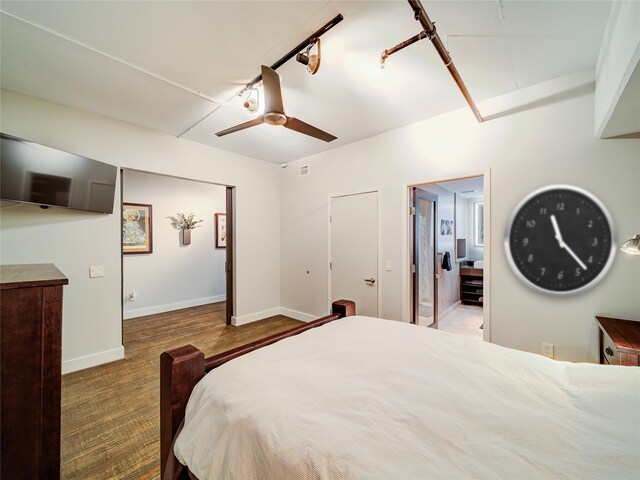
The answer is 11:23
